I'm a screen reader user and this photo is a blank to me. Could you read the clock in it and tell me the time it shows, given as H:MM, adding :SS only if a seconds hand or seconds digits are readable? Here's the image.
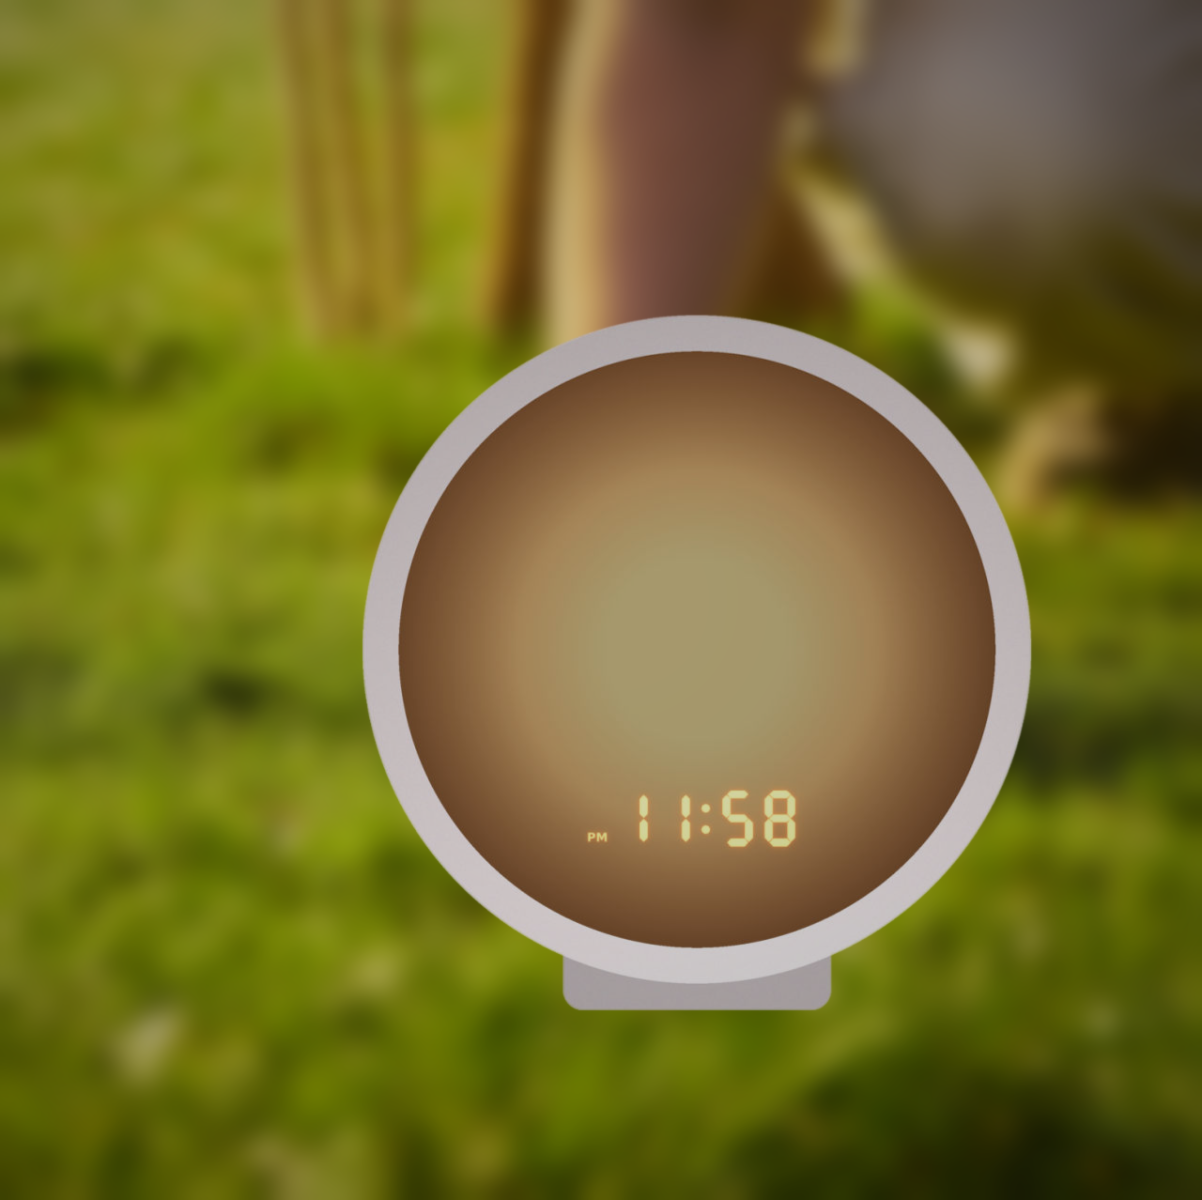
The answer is 11:58
